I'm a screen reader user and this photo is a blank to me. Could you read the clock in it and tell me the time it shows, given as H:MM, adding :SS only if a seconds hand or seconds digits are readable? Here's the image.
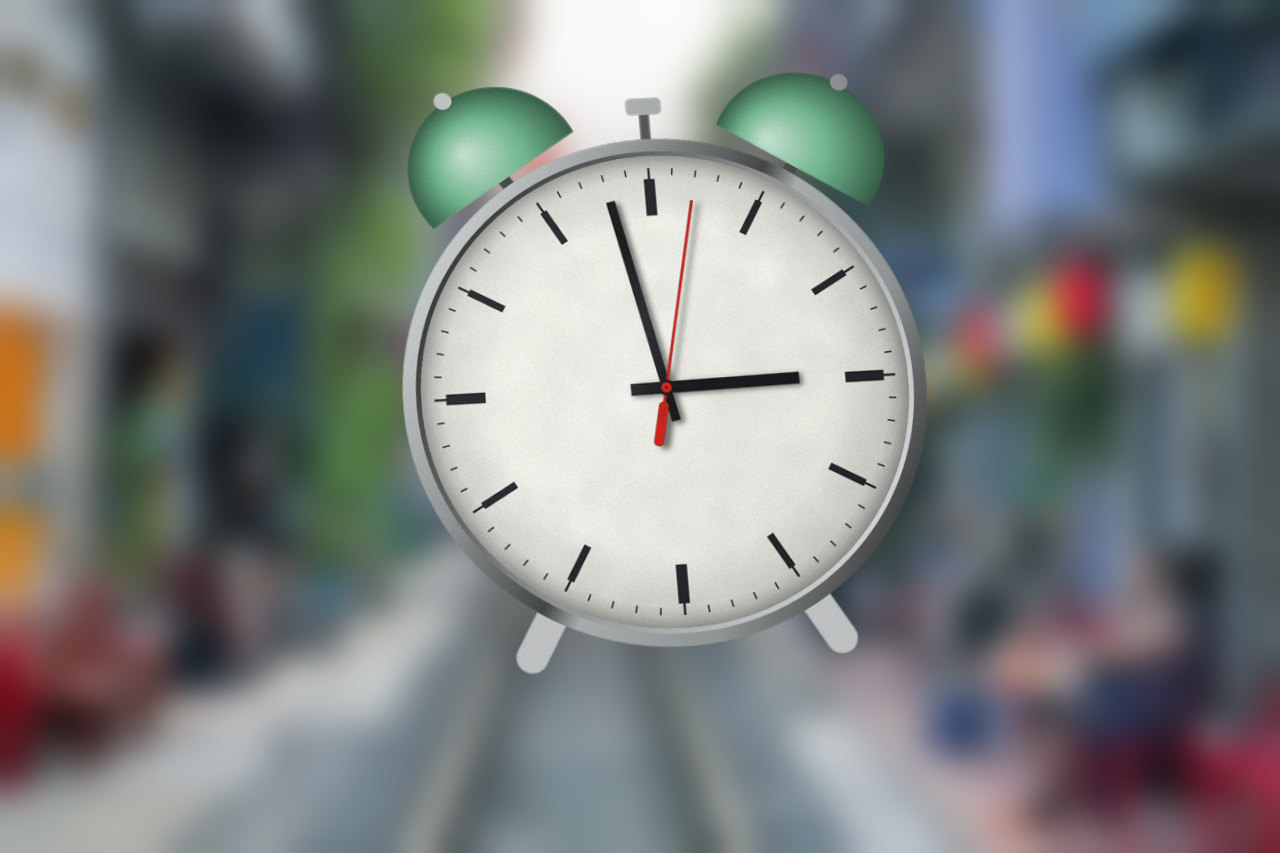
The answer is 2:58:02
